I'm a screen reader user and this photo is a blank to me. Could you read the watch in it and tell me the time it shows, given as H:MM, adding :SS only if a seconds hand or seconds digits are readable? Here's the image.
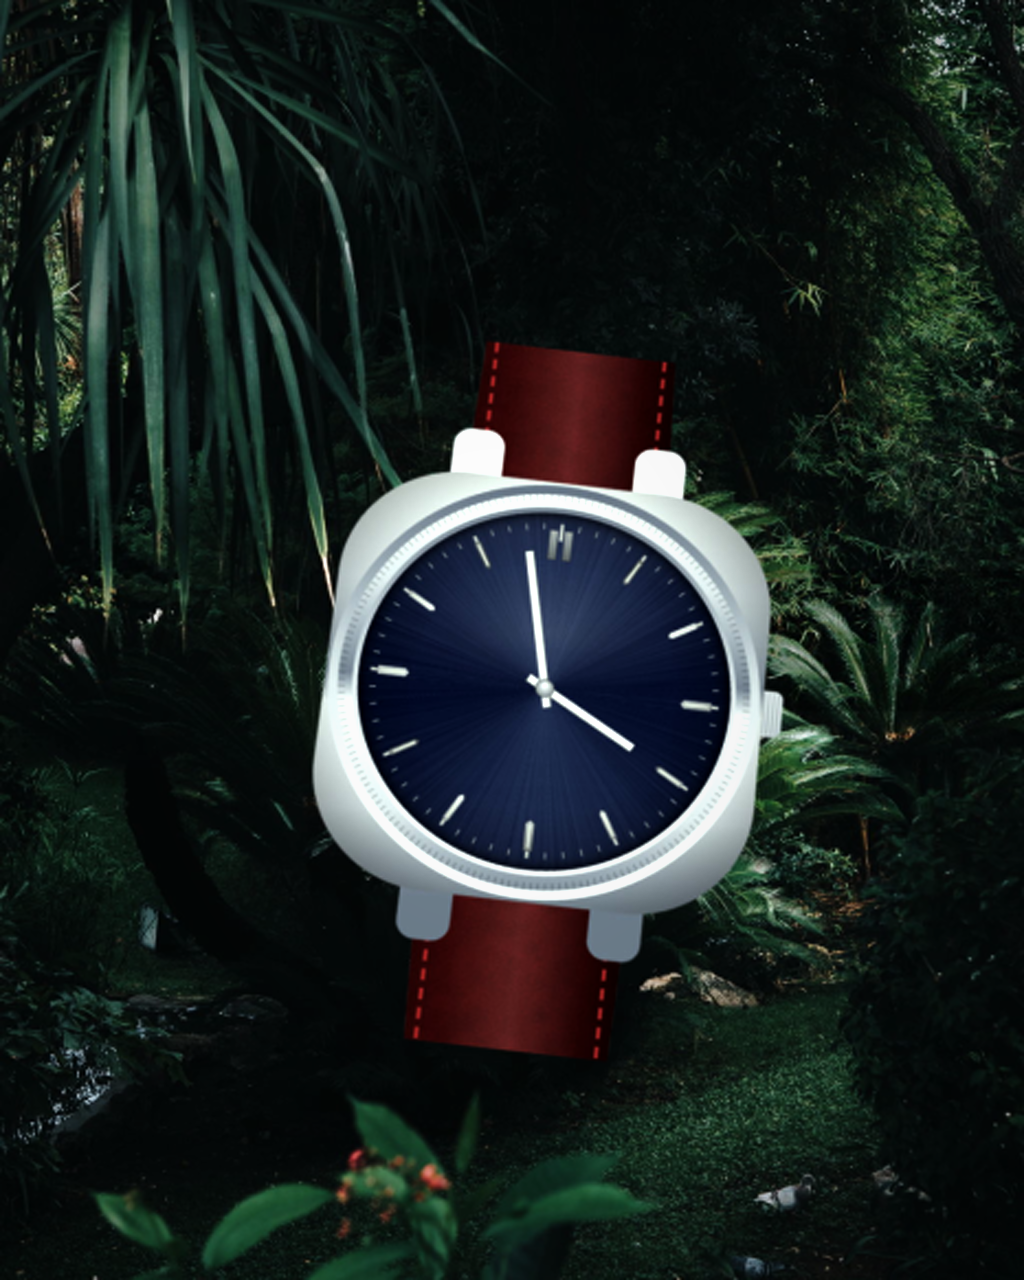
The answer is 3:58
